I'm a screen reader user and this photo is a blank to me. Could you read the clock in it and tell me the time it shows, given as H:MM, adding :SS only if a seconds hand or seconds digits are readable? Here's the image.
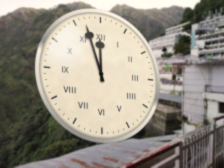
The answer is 11:57
